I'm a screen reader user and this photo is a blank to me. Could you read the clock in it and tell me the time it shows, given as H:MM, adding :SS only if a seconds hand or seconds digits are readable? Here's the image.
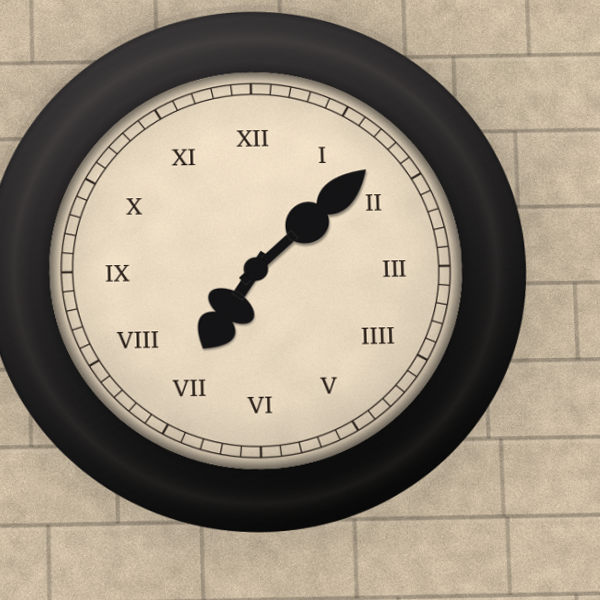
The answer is 7:08
